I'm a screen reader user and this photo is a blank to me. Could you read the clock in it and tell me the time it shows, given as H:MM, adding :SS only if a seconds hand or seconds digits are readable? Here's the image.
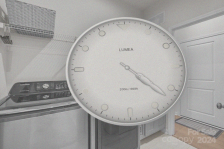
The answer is 4:22
